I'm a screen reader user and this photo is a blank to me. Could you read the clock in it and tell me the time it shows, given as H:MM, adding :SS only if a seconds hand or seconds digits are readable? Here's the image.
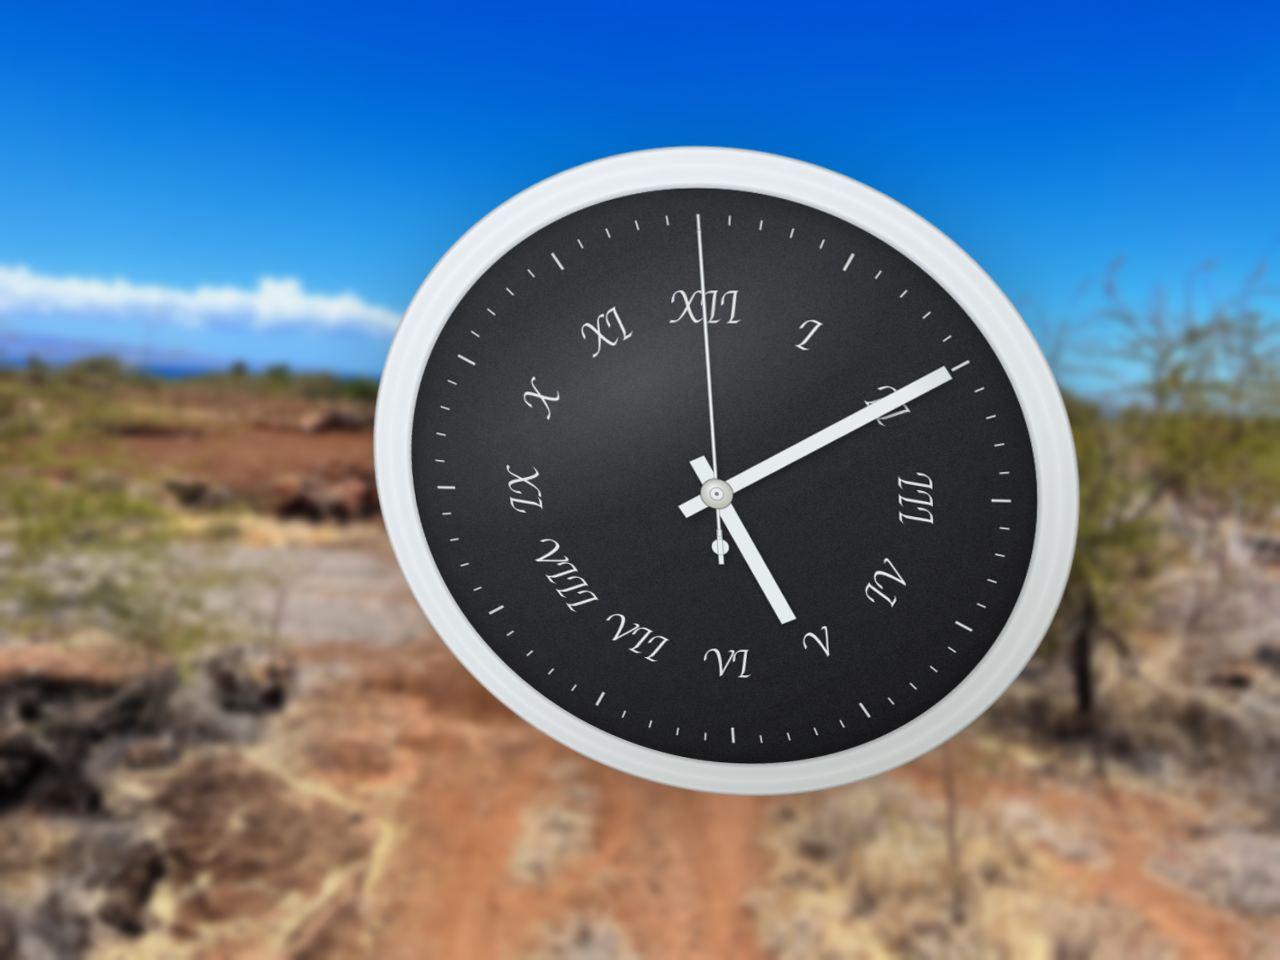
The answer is 5:10:00
